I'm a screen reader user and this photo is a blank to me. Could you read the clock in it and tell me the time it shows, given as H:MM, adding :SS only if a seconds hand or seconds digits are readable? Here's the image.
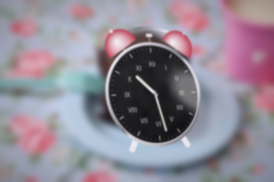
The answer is 10:28
